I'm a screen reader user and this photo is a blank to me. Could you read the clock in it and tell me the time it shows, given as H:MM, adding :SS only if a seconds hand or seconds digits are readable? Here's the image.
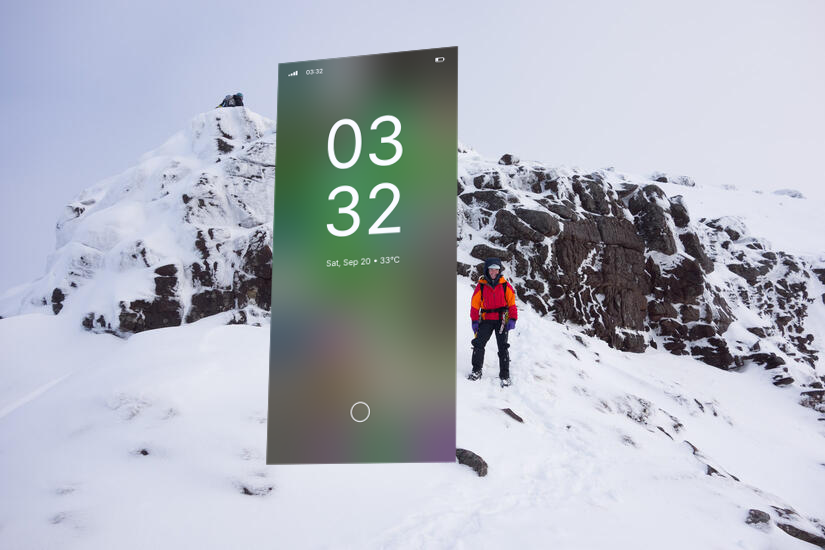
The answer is 3:32
